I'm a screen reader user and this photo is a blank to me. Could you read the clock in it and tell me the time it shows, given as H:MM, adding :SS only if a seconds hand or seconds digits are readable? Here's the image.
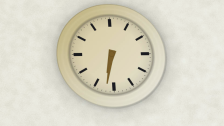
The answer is 6:32
